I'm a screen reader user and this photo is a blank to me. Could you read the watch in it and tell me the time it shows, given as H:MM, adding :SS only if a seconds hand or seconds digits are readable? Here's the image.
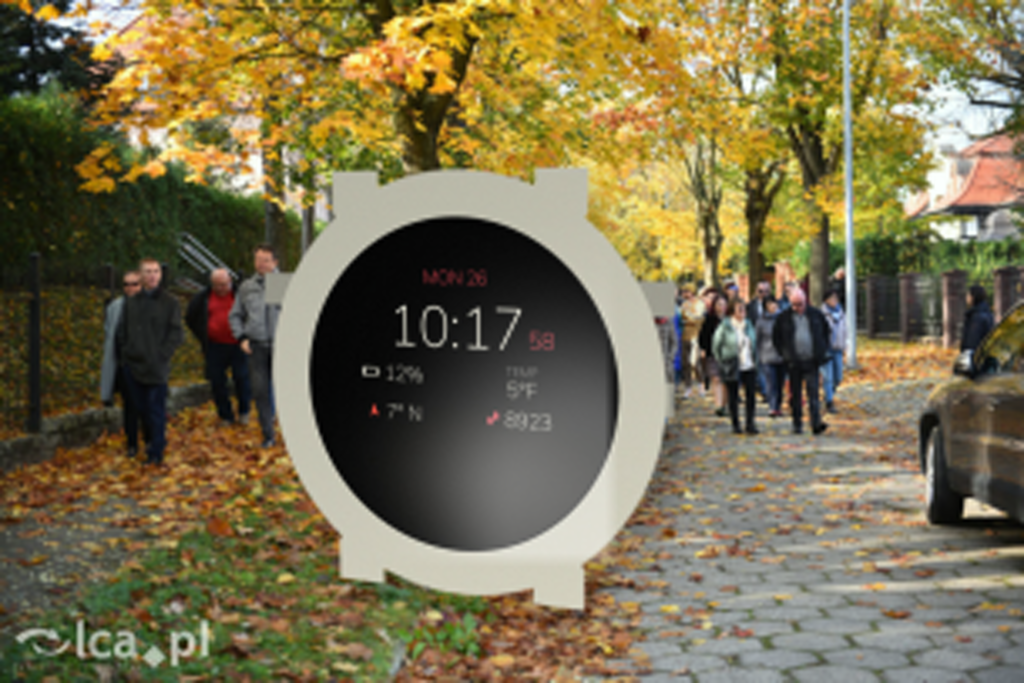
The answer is 10:17
